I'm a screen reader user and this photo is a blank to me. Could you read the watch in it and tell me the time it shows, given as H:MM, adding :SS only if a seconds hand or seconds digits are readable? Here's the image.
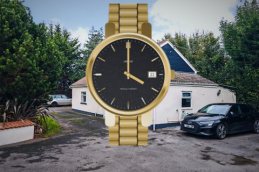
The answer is 4:00
